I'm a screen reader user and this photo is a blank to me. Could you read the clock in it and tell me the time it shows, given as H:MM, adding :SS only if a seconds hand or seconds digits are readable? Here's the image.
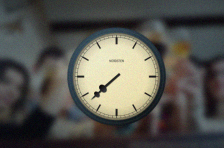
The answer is 7:38
